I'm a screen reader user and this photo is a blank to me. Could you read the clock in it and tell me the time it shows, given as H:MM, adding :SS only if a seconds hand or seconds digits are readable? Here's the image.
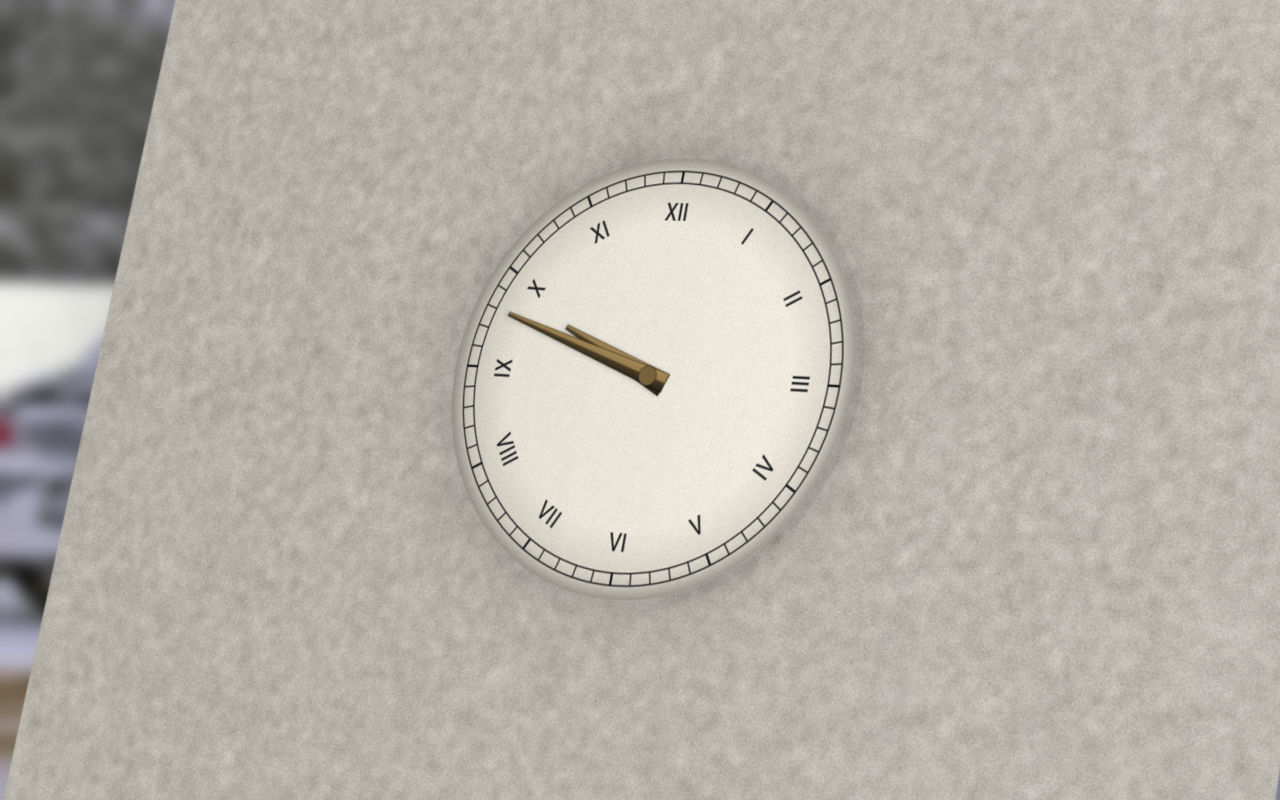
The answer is 9:48
